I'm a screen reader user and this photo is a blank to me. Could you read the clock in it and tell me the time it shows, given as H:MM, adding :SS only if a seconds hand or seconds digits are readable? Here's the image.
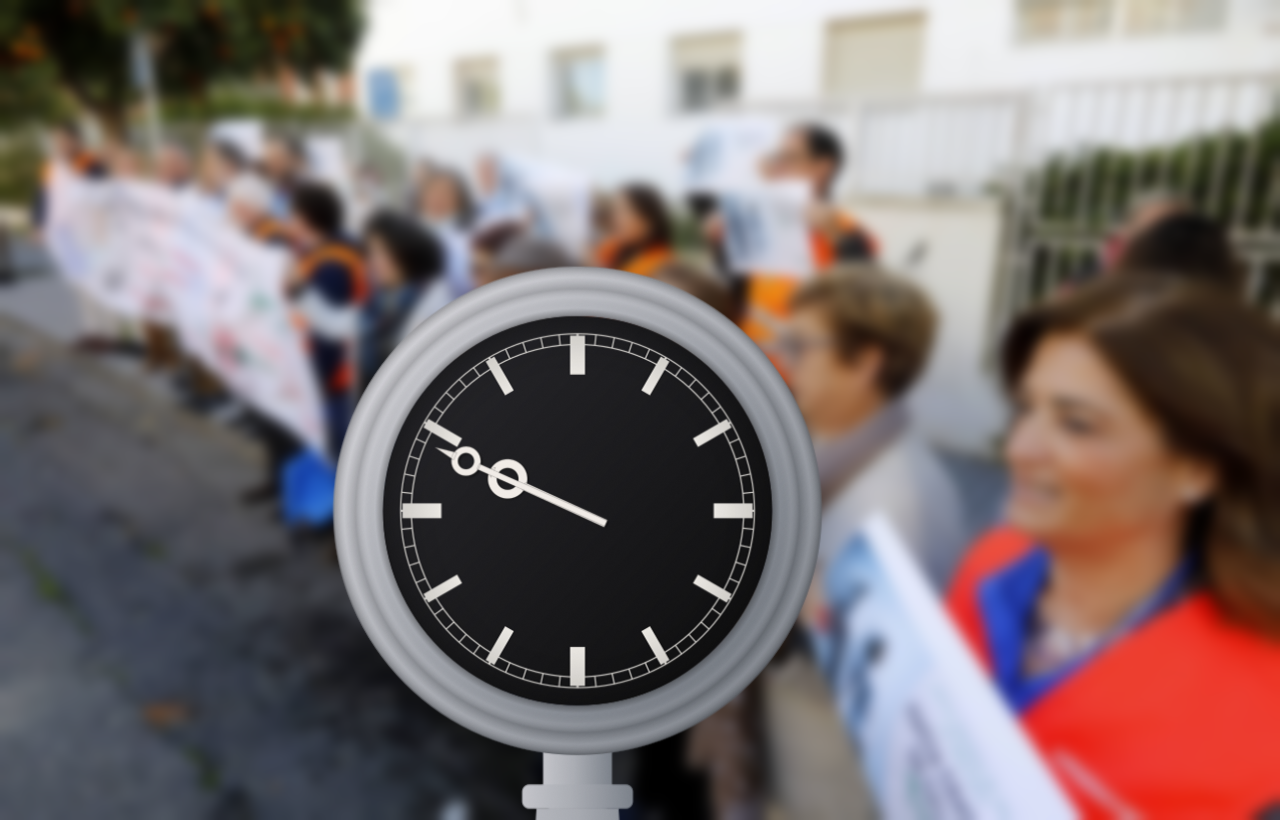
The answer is 9:49
